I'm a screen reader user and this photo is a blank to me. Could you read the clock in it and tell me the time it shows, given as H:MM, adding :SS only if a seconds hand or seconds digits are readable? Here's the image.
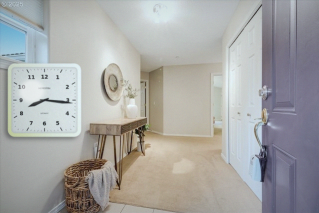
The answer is 8:16
